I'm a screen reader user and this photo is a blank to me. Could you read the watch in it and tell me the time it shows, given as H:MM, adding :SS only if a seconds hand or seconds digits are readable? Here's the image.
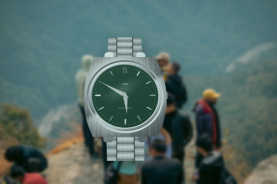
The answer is 5:50
